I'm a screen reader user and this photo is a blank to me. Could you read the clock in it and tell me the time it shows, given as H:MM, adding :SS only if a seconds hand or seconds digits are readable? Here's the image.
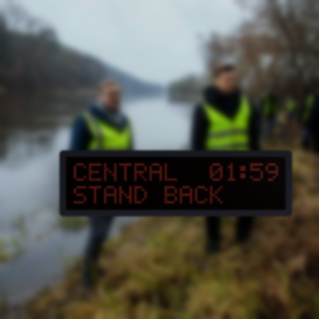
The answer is 1:59
